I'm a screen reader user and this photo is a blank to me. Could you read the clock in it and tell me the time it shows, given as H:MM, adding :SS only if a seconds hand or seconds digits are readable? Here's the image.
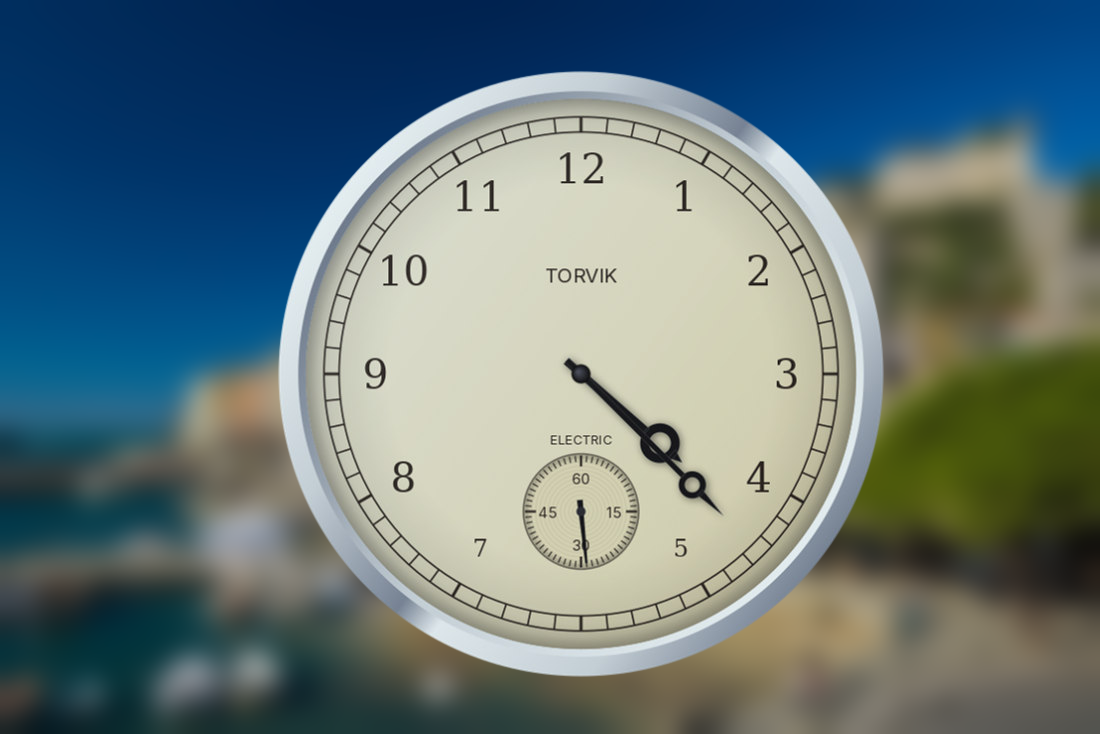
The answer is 4:22:29
